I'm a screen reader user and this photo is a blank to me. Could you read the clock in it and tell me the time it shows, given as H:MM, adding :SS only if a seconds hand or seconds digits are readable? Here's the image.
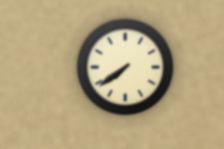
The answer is 7:39
